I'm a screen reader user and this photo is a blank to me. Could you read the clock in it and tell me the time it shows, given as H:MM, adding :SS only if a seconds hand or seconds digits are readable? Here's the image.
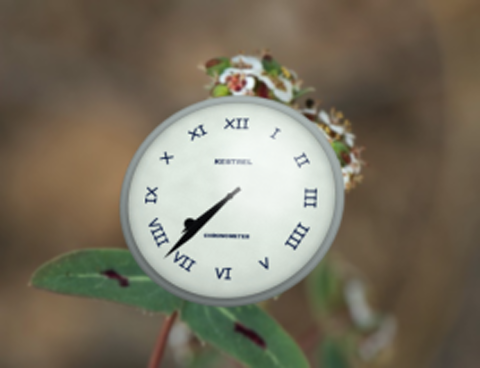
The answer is 7:37
